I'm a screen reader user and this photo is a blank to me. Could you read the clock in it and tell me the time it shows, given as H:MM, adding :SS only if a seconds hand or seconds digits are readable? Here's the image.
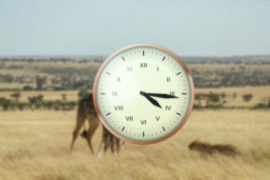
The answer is 4:16
